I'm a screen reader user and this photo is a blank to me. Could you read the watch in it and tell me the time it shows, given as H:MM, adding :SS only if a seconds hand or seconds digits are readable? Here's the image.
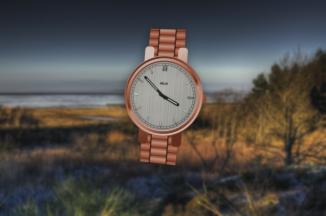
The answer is 3:52
